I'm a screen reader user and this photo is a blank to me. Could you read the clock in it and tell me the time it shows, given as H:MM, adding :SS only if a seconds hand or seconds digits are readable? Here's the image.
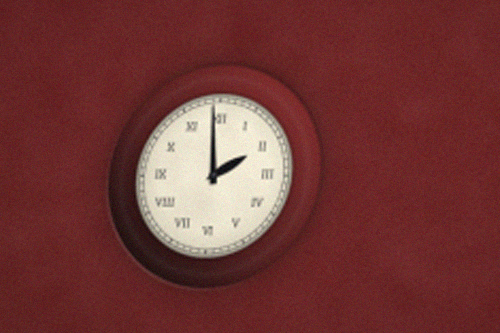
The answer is 1:59
